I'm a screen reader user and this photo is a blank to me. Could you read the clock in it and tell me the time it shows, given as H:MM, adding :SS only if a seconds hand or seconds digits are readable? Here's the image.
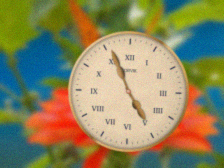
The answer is 4:56
